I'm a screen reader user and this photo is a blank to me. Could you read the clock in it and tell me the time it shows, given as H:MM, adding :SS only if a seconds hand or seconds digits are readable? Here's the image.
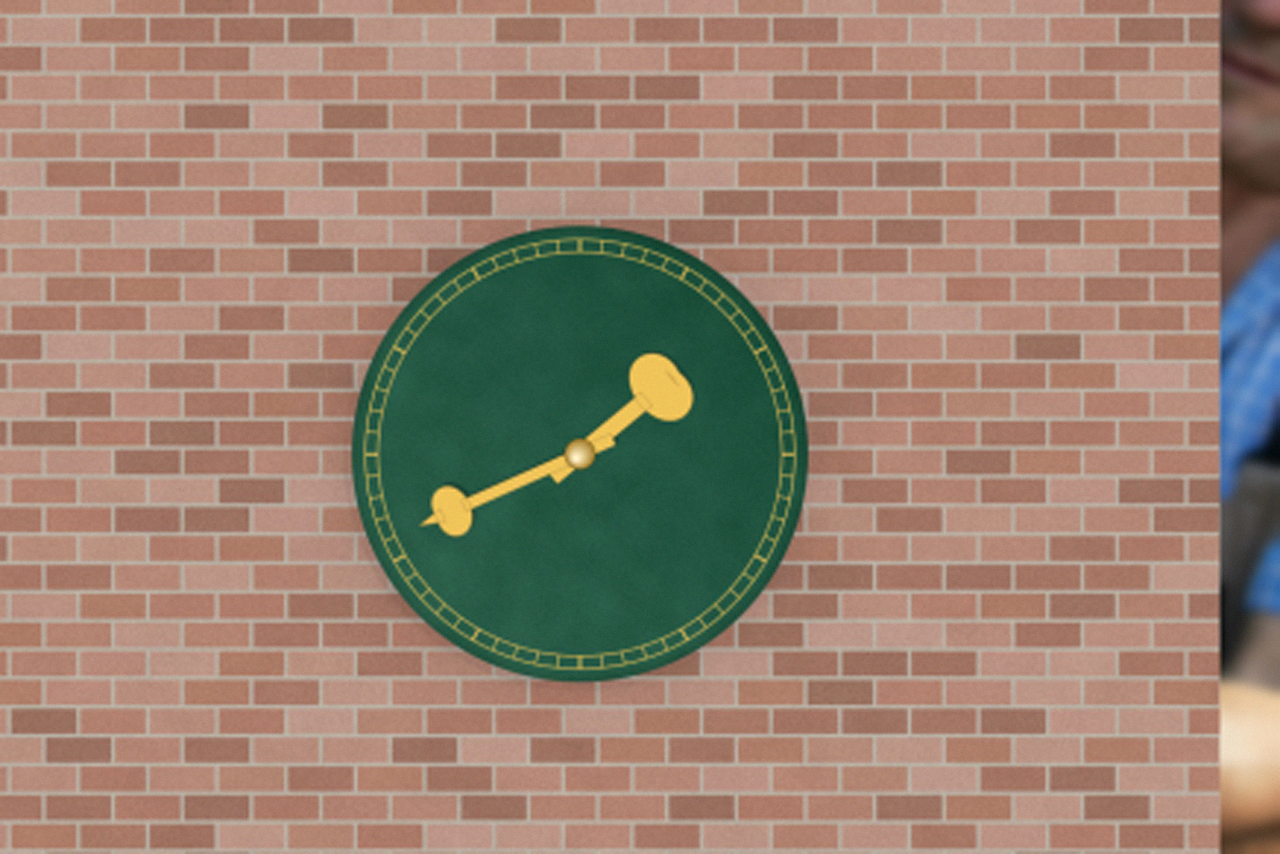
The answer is 1:41
